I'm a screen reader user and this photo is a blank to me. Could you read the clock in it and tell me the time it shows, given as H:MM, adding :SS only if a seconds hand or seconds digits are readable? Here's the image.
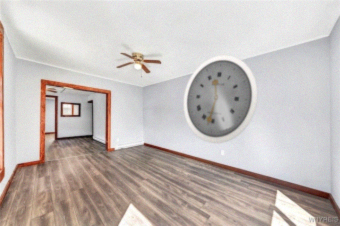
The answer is 11:32
